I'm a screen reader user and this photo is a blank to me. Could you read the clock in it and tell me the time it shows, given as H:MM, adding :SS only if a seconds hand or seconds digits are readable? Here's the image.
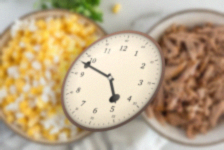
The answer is 4:48
